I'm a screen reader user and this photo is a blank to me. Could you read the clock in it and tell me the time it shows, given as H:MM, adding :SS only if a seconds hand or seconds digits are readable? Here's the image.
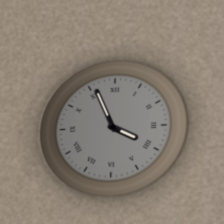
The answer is 3:56
